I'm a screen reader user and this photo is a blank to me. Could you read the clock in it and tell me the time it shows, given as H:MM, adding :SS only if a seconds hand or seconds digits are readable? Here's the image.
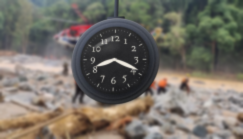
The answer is 8:19
